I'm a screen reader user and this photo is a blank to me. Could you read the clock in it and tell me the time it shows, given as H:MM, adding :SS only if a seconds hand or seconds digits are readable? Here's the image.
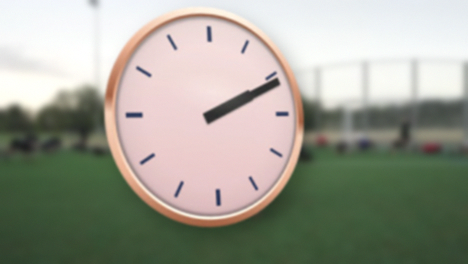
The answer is 2:11
